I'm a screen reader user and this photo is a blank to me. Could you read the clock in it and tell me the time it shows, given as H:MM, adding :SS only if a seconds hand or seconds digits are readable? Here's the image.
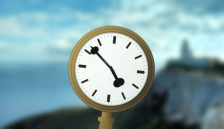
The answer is 4:52
